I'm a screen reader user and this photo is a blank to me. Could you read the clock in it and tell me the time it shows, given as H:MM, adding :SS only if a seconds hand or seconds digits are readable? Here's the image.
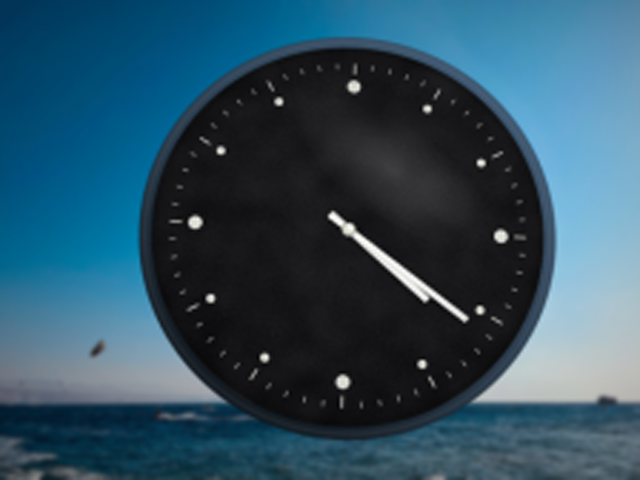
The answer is 4:21
